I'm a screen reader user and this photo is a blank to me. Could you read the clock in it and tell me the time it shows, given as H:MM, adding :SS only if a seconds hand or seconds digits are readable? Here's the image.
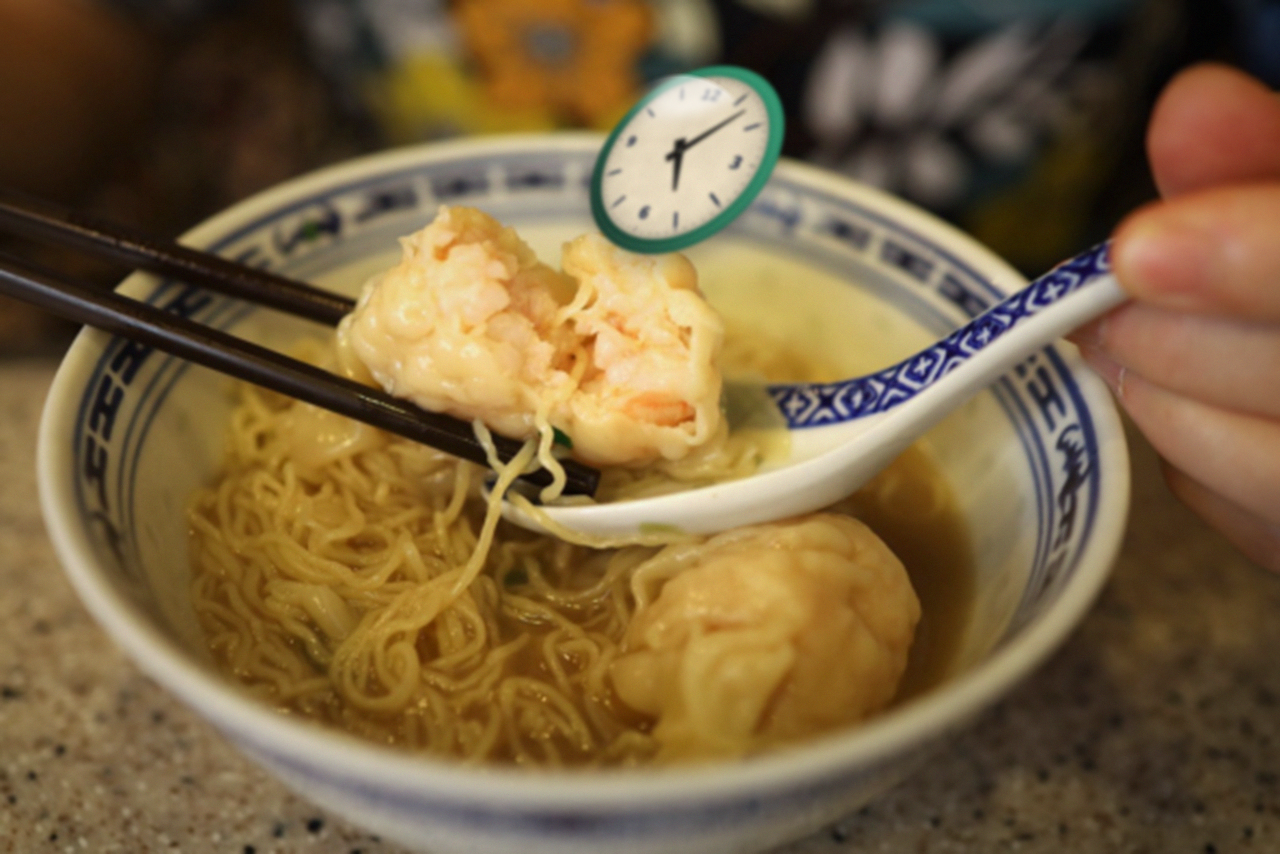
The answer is 5:07
